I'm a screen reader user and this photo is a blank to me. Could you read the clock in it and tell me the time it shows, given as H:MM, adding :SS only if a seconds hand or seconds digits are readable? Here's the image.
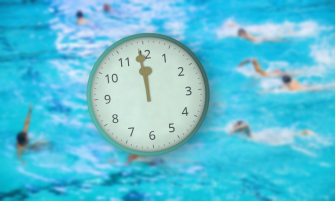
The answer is 11:59
